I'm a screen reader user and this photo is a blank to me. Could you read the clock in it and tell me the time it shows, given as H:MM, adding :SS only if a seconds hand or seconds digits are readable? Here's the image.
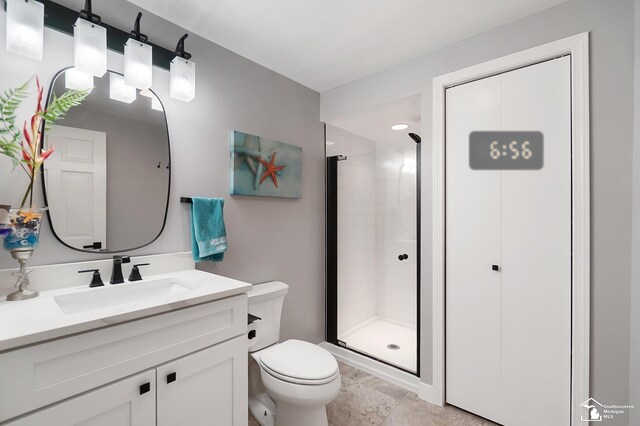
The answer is 6:56
